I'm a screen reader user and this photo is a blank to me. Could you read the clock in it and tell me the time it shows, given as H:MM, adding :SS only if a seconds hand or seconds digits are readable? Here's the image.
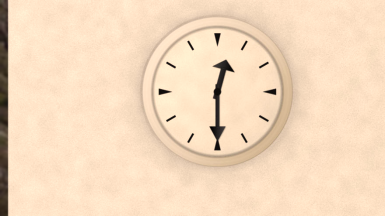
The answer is 12:30
